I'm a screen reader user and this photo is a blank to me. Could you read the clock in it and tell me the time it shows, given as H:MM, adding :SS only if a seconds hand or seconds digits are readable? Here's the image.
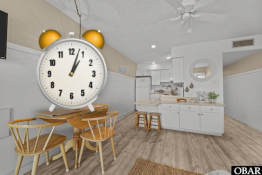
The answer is 1:03
